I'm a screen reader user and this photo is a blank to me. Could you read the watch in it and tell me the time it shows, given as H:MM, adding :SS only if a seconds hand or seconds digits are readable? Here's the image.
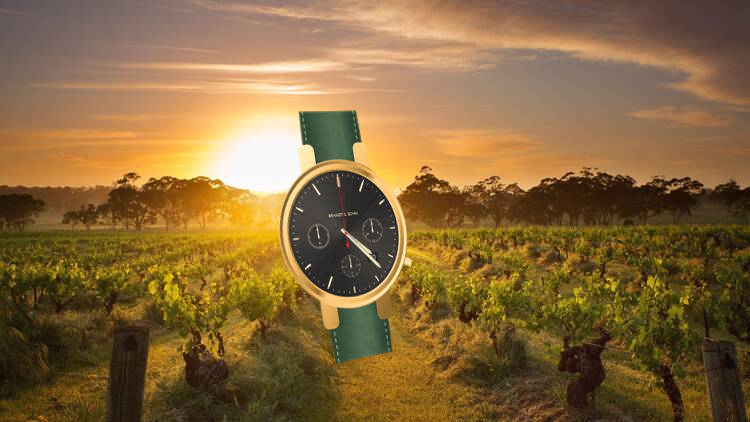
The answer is 4:23
